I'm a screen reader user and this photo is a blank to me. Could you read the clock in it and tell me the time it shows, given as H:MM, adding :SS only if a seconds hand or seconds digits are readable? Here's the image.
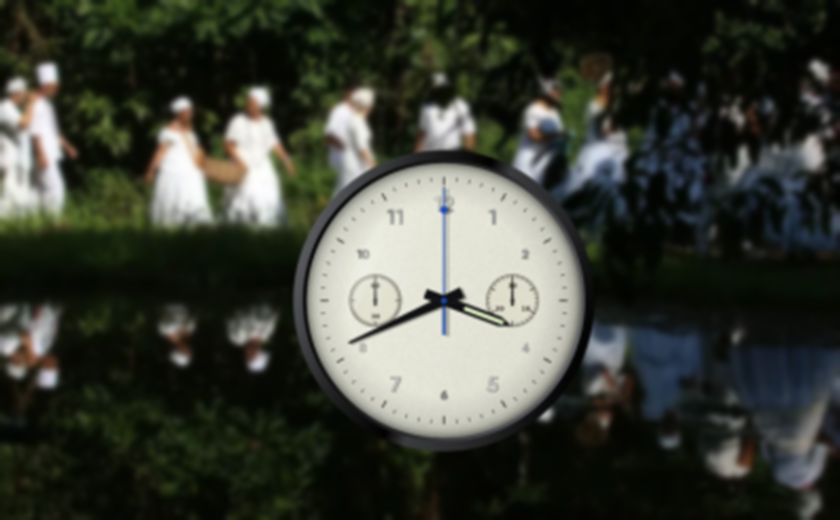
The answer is 3:41
